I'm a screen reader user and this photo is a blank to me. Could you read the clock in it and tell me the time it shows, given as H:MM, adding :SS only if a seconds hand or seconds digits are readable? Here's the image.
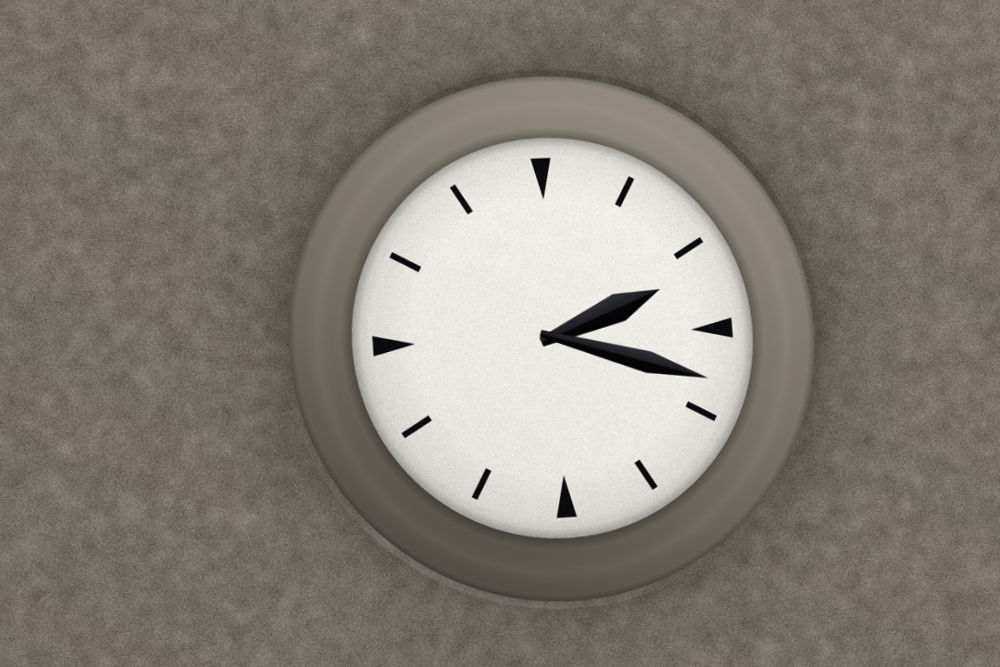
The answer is 2:18
